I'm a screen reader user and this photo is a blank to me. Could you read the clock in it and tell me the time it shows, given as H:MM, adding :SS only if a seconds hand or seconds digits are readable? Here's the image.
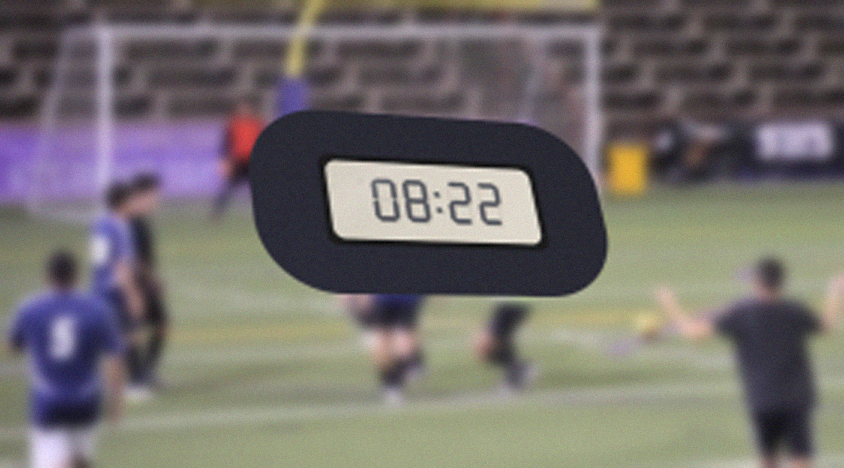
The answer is 8:22
